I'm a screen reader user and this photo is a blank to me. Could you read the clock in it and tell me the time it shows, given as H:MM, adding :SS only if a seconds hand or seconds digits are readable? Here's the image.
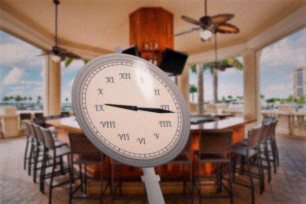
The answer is 9:16
